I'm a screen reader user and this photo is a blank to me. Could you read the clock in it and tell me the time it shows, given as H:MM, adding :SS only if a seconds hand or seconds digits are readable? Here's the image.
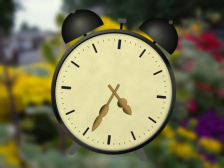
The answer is 4:34
